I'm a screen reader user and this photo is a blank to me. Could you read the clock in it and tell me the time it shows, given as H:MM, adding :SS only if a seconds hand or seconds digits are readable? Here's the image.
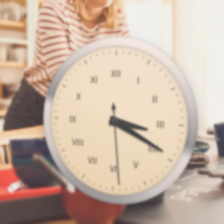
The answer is 3:19:29
